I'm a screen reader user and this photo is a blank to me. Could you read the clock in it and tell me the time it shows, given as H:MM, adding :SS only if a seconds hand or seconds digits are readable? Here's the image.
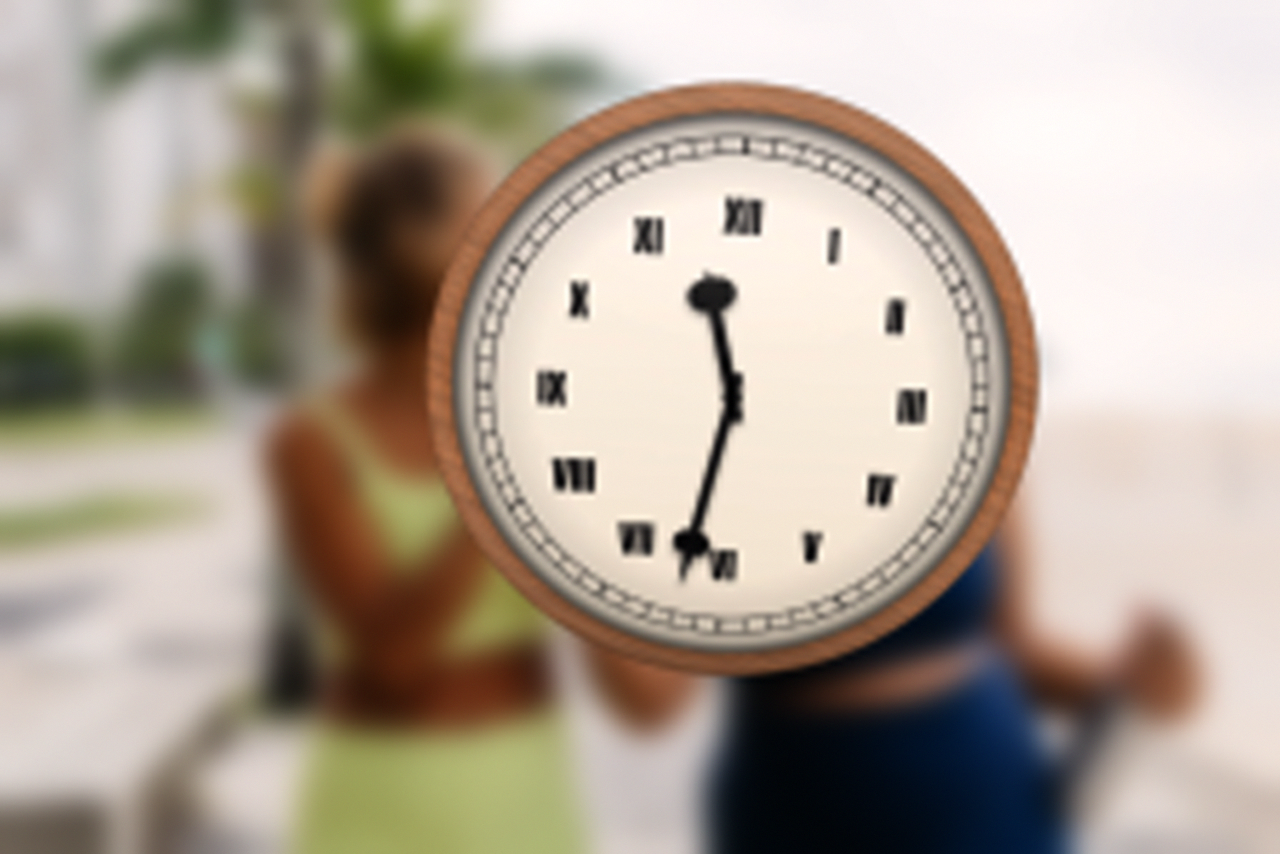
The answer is 11:32
